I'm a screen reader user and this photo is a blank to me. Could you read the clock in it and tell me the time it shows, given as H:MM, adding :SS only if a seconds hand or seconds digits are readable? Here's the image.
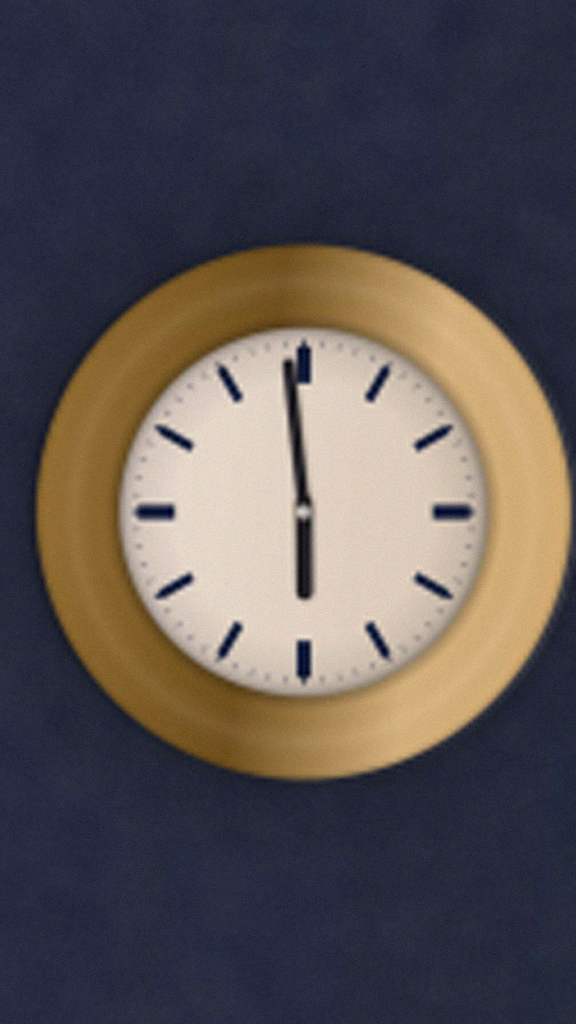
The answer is 5:59
